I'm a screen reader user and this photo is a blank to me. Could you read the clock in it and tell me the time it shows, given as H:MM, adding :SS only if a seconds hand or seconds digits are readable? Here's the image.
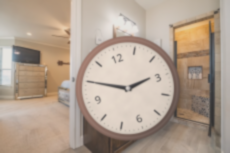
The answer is 2:50
